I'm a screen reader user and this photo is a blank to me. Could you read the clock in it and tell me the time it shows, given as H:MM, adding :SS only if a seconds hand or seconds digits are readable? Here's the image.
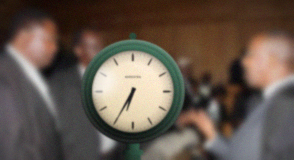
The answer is 6:35
